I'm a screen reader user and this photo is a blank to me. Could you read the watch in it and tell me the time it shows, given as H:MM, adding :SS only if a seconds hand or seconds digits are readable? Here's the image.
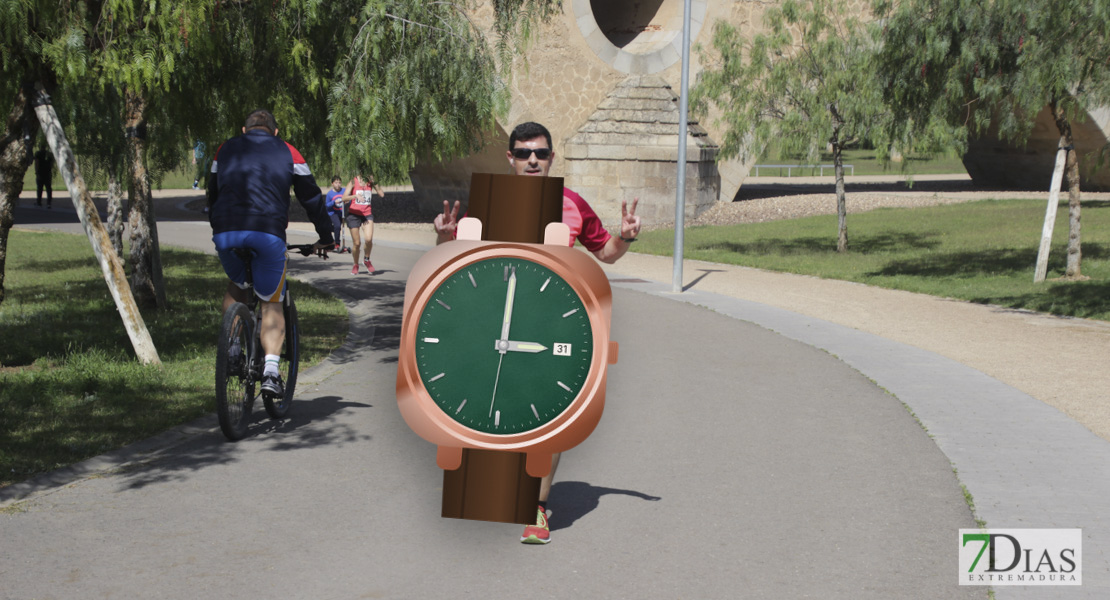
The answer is 3:00:31
